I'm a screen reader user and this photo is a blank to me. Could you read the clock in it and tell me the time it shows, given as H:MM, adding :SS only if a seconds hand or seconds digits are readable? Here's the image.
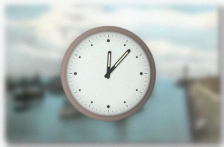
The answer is 12:07
